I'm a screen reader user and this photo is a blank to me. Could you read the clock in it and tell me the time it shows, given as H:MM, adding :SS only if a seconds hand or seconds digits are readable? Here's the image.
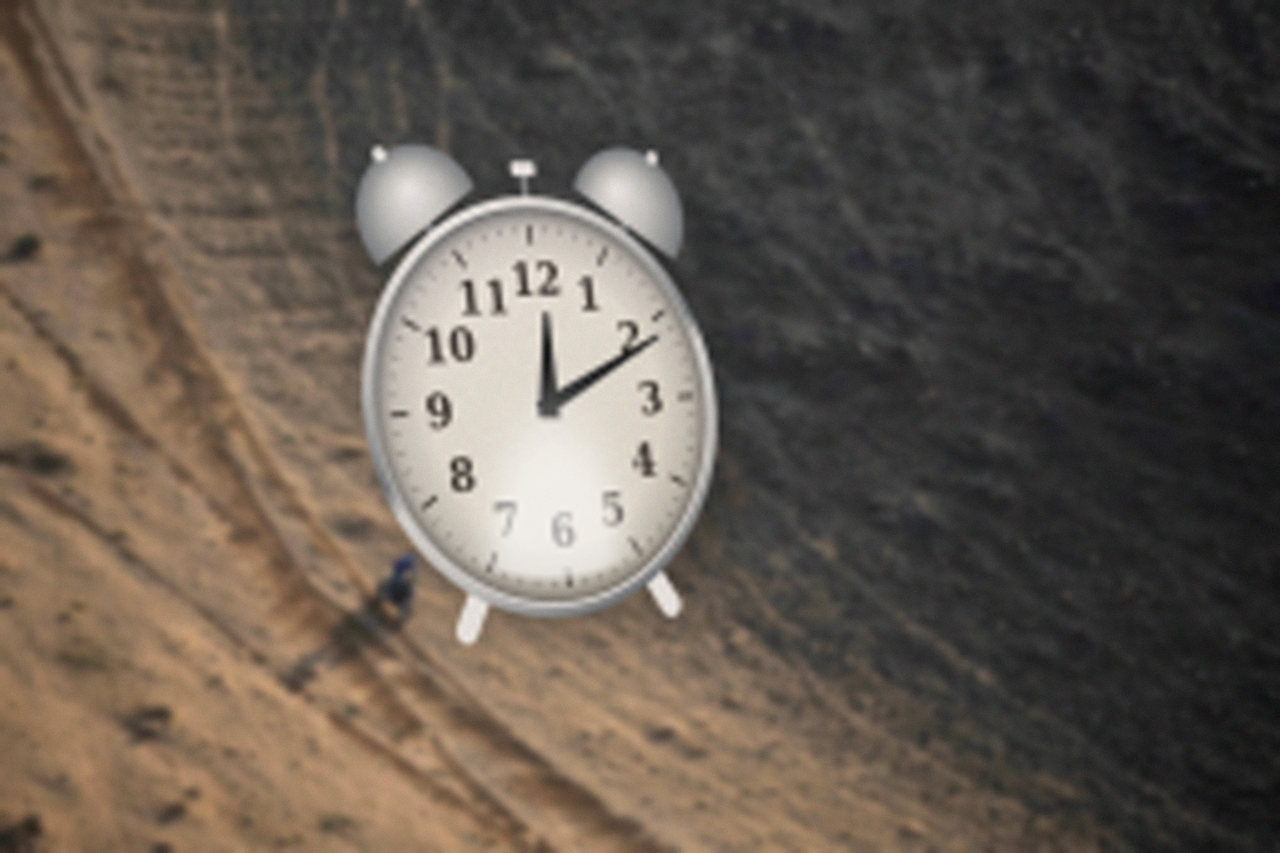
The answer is 12:11
